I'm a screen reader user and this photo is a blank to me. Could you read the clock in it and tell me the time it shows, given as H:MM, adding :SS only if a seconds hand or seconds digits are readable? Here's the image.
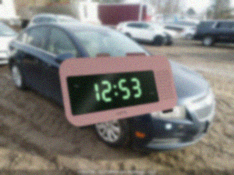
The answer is 12:53
